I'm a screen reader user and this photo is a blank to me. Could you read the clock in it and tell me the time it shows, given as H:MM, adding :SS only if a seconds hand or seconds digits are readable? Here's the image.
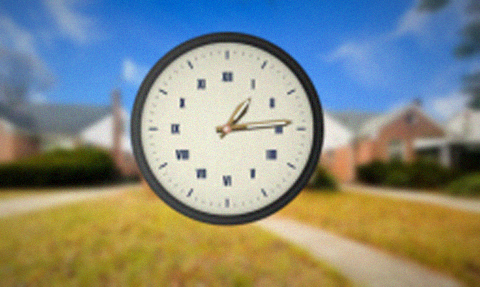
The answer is 1:14
